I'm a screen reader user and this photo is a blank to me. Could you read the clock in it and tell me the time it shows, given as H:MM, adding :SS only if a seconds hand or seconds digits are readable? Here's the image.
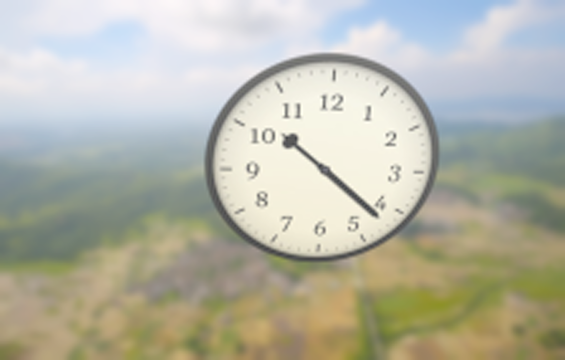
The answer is 10:22
